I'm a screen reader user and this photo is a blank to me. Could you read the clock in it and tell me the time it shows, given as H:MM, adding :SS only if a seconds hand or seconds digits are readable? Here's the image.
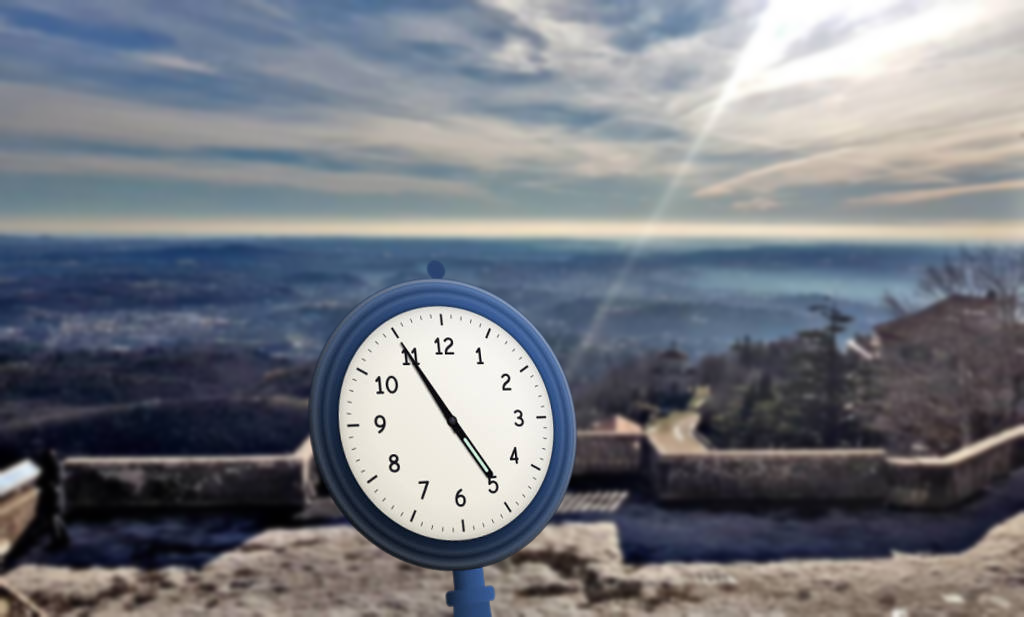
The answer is 4:55
